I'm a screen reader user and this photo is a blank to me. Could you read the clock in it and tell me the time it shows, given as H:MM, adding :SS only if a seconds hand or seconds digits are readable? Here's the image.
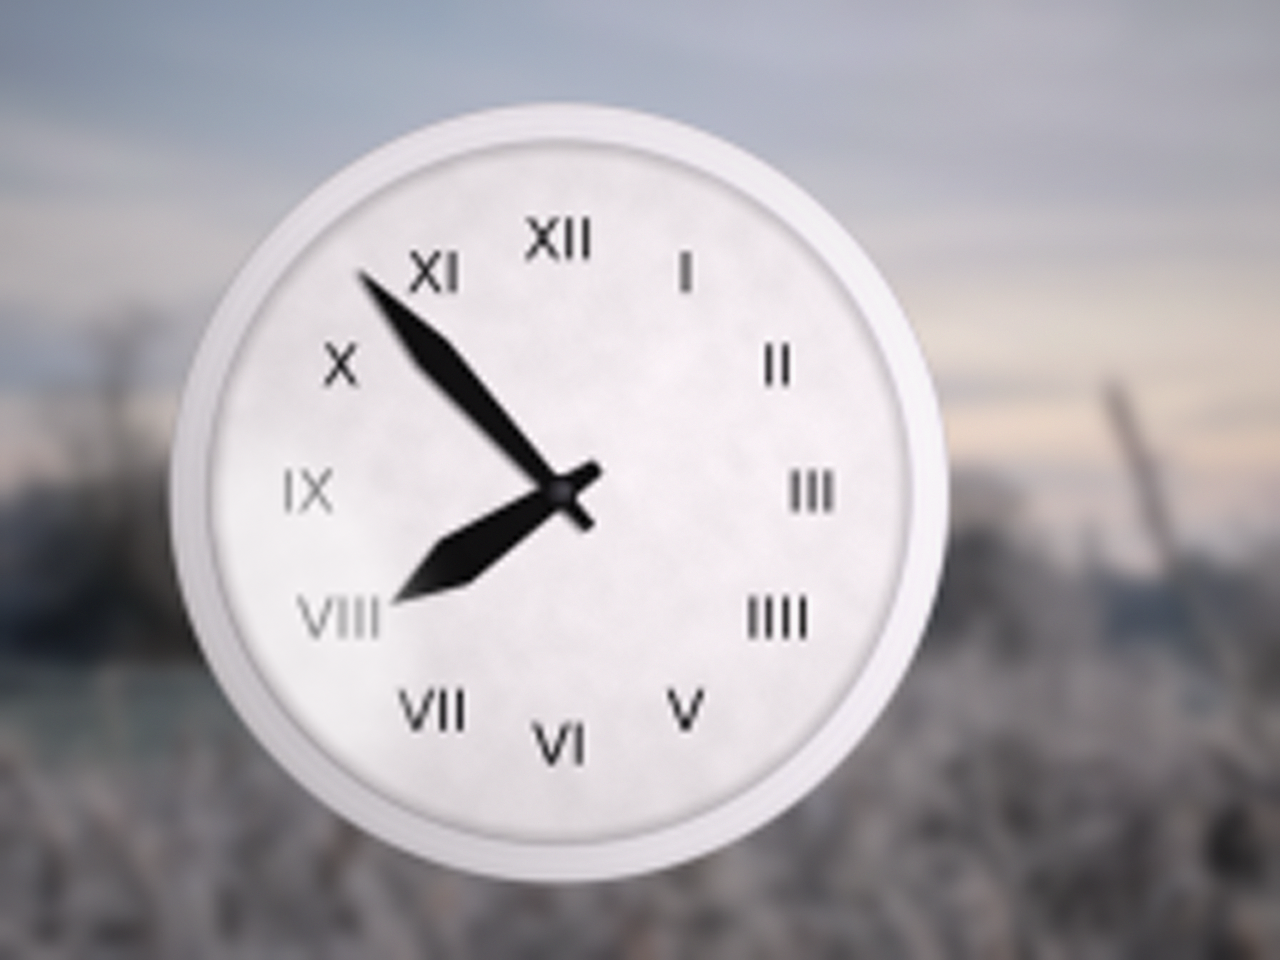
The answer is 7:53
